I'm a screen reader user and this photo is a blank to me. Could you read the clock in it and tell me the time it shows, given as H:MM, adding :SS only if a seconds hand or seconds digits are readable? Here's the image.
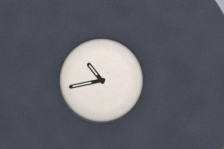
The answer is 10:43
